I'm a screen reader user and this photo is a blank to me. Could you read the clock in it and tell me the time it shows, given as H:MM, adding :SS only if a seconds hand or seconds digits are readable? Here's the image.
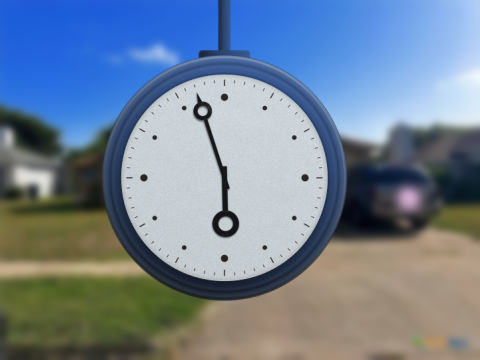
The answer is 5:57
